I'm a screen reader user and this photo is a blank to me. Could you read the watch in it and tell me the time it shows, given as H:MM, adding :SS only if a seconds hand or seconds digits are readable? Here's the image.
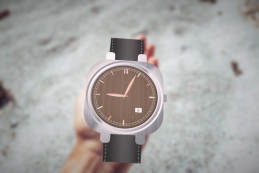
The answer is 9:04
